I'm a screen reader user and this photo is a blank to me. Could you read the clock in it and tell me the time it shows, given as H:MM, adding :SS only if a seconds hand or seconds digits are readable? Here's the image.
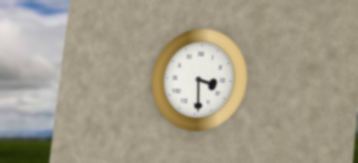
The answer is 3:29
